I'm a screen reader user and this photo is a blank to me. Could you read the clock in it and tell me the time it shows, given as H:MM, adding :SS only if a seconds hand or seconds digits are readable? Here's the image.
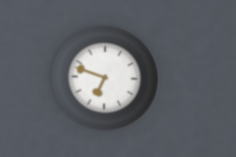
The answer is 6:48
